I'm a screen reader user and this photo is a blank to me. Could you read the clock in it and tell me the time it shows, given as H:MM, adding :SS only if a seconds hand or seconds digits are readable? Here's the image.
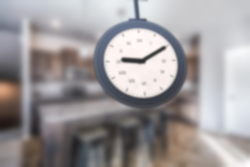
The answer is 9:10
